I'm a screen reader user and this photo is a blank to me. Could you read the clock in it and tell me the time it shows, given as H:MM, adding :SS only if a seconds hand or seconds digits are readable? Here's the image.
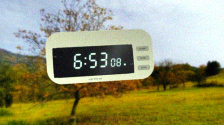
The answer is 6:53:08
